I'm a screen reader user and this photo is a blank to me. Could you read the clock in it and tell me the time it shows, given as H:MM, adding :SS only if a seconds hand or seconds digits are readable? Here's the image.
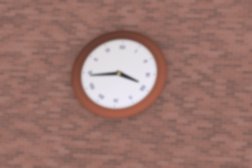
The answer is 3:44
